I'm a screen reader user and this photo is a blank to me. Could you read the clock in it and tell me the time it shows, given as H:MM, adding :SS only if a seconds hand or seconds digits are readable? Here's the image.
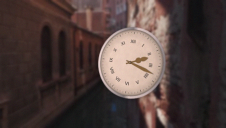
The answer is 2:18
